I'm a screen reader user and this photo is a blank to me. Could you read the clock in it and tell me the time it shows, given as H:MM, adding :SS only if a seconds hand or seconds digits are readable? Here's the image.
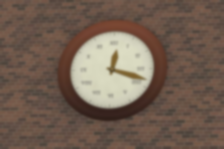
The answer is 12:18
